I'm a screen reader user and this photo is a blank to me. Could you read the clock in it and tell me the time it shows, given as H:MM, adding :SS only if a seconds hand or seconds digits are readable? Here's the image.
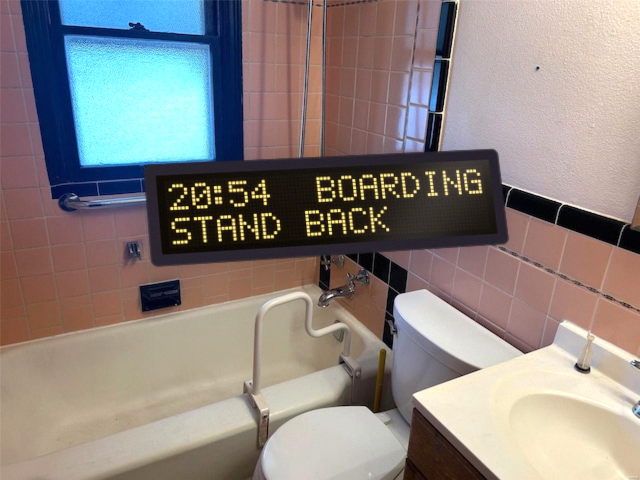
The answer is 20:54
